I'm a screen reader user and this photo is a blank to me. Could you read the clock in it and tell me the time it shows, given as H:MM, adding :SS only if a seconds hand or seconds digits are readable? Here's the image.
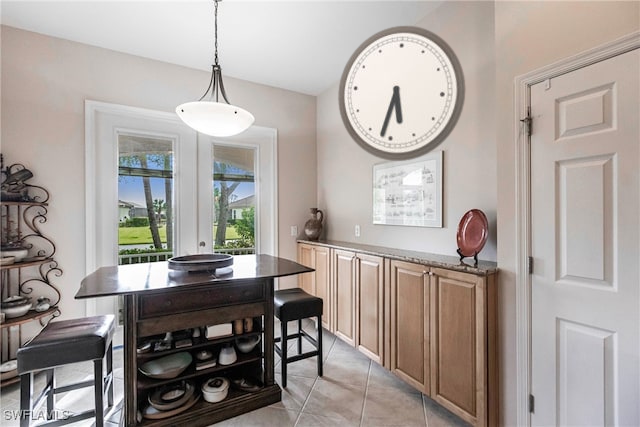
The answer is 5:32
